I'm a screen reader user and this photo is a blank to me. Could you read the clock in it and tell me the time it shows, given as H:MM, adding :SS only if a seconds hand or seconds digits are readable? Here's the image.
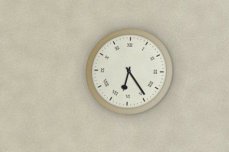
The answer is 6:24
